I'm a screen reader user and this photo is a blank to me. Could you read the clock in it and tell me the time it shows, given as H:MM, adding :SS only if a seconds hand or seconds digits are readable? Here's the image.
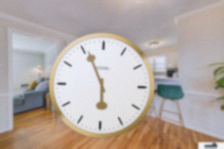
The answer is 5:56
